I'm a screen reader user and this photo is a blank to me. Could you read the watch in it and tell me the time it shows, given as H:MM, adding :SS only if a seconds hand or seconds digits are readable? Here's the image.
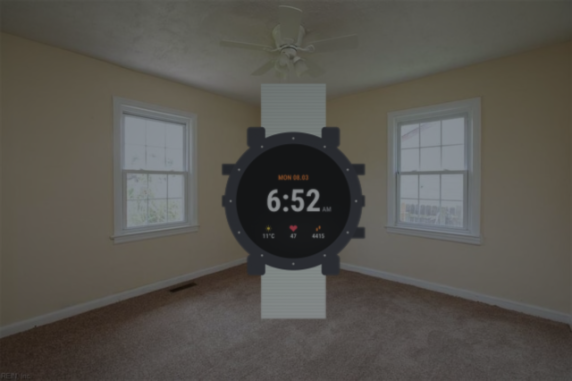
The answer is 6:52
